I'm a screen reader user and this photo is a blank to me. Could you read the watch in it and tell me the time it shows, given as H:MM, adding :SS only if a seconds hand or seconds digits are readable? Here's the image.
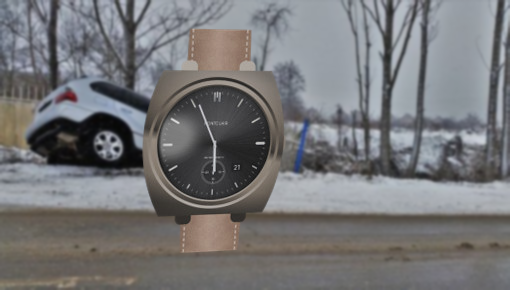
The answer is 5:56
